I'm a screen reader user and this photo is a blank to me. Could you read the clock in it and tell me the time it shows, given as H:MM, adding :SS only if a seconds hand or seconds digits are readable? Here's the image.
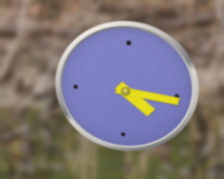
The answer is 4:16
